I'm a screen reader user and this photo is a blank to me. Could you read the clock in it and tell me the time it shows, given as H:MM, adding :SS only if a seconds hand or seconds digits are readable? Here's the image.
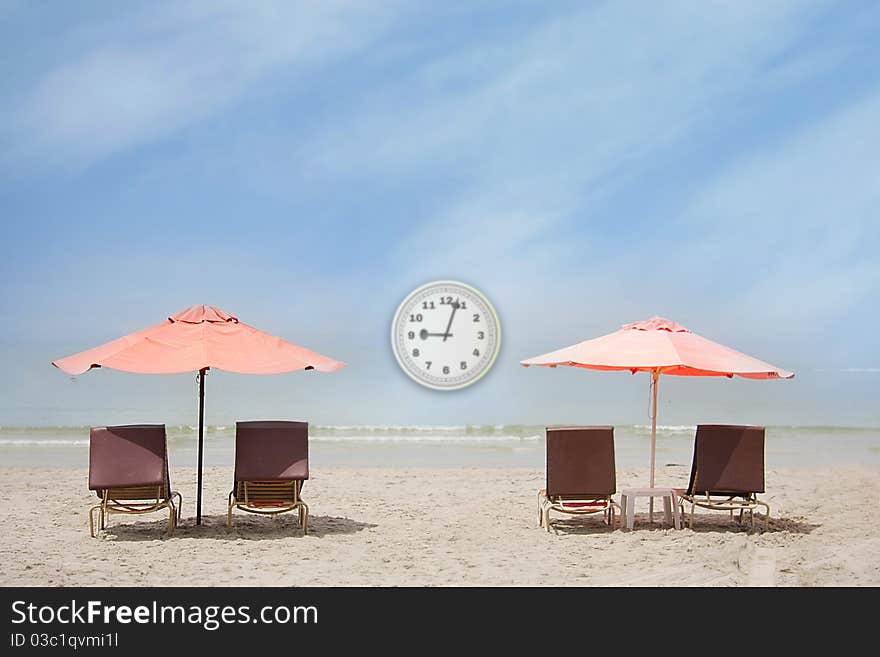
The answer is 9:03
